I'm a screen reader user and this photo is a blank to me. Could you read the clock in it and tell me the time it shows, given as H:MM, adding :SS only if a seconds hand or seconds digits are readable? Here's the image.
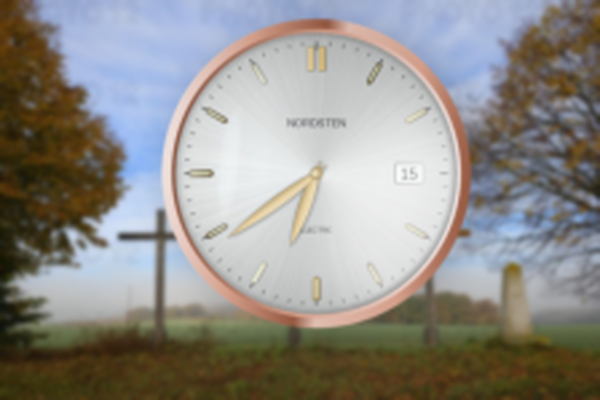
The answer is 6:39
